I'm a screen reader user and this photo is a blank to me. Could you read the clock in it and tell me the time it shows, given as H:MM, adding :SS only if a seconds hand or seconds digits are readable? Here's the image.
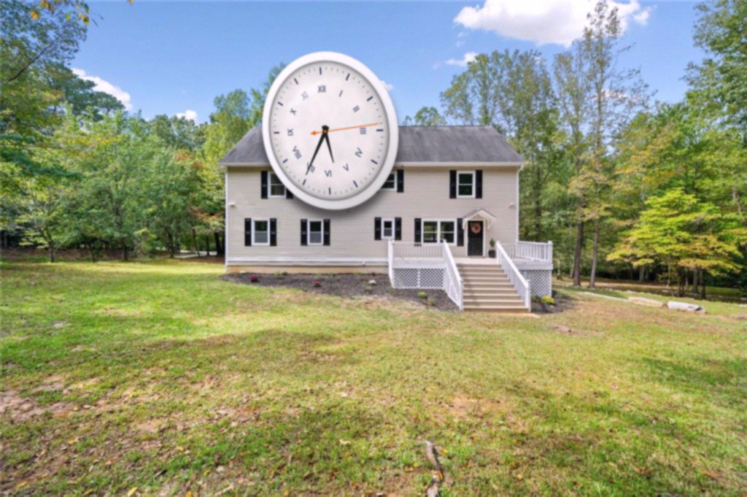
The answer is 5:35:14
